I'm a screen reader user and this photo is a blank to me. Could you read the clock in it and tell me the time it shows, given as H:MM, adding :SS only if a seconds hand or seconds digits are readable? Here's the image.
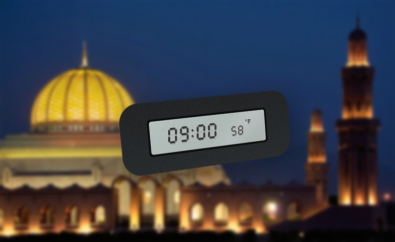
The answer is 9:00
